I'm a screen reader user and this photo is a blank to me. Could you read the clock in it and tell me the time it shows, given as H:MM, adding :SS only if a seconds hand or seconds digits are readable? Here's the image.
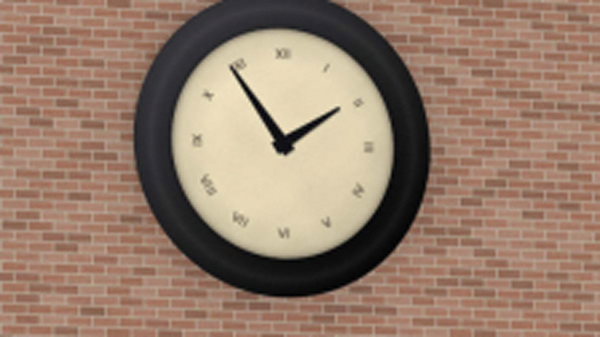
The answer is 1:54
